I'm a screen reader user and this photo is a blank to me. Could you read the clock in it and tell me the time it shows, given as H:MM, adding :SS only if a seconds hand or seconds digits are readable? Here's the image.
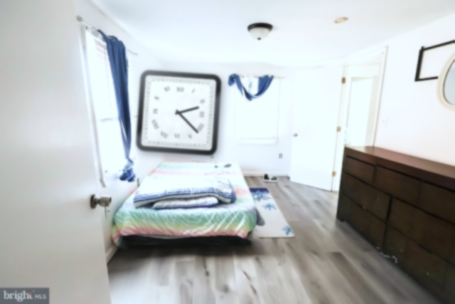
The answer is 2:22
